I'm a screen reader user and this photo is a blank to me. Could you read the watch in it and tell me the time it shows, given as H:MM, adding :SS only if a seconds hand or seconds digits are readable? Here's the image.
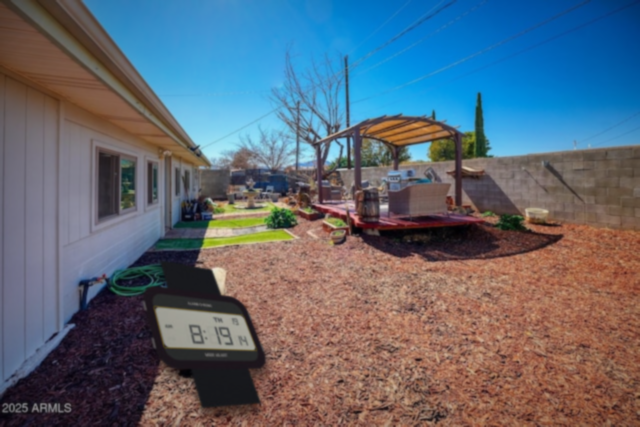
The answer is 8:19
